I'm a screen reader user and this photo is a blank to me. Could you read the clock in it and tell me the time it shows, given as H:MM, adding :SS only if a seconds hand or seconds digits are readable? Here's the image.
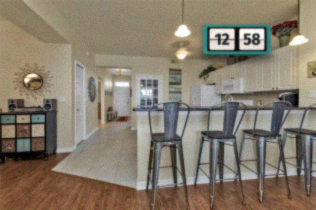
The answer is 12:58
